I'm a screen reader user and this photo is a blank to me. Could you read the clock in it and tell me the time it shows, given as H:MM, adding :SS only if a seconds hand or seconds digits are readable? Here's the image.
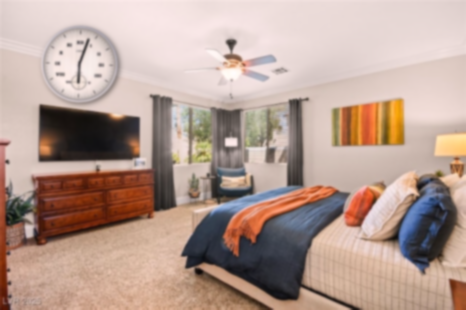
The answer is 6:03
